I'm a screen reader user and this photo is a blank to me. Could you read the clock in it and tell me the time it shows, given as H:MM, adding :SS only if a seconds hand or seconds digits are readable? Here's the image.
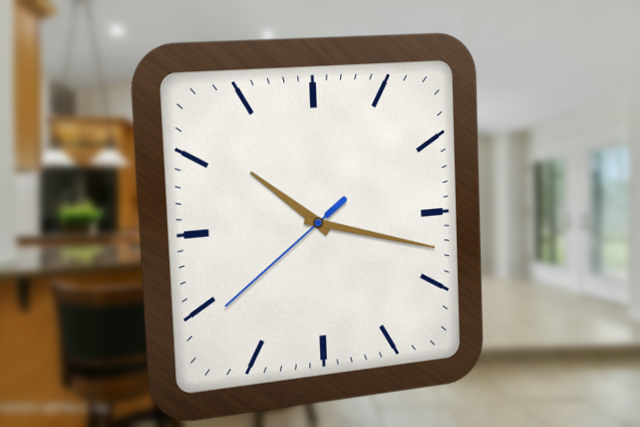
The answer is 10:17:39
